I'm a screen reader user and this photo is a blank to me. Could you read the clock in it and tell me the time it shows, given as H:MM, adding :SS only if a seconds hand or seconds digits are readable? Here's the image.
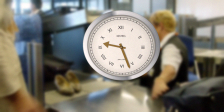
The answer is 9:27
